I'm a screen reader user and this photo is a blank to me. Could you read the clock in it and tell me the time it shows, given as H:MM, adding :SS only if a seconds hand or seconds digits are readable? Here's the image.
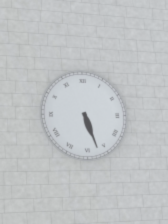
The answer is 5:27
